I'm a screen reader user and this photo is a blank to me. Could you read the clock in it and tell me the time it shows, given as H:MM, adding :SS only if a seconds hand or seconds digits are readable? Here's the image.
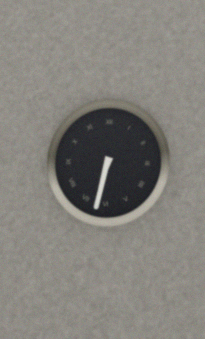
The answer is 6:32
